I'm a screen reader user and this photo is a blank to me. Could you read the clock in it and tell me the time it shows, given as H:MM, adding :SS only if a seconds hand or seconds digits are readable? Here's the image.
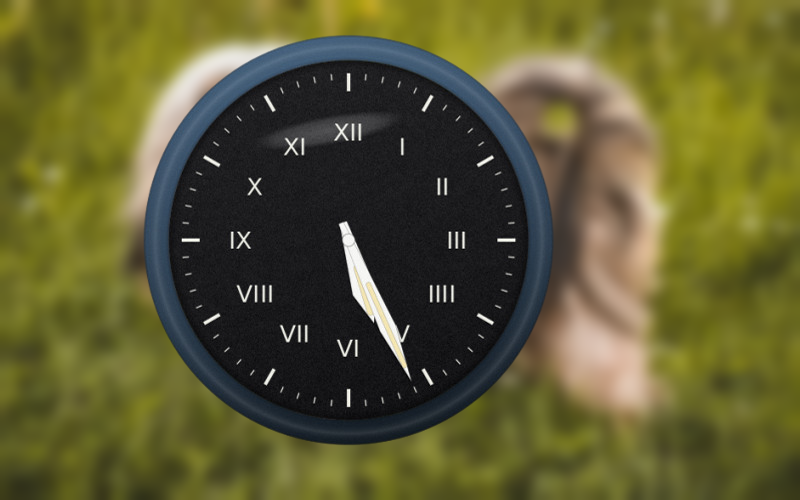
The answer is 5:26
